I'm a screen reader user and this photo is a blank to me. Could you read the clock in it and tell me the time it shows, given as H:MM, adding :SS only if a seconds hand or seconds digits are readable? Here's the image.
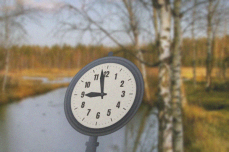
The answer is 8:58
